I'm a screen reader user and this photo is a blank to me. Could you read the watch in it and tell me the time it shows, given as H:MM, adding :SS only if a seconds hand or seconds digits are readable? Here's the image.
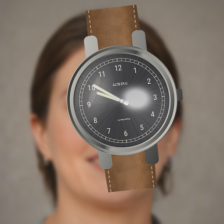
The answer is 9:51
